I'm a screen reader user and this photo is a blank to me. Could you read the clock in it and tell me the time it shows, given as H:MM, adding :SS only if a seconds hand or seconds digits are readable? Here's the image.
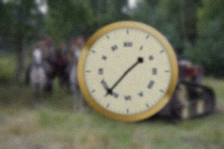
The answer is 1:37
